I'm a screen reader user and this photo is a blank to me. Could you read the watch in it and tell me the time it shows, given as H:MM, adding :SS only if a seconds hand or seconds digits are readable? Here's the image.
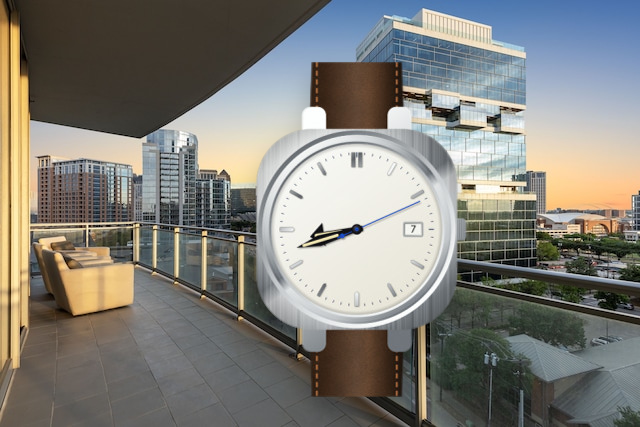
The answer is 8:42:11
